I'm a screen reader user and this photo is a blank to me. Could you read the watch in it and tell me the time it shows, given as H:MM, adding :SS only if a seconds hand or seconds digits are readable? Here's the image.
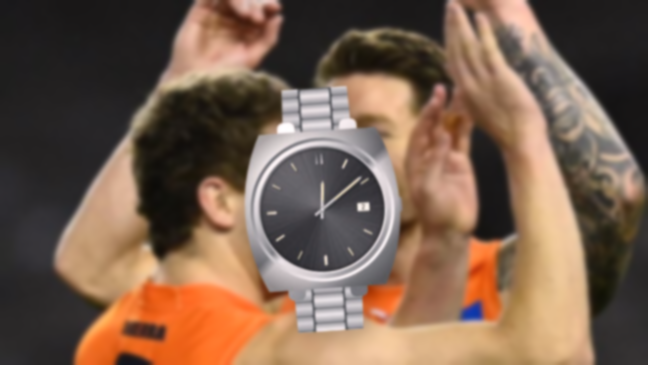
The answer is 12:09
